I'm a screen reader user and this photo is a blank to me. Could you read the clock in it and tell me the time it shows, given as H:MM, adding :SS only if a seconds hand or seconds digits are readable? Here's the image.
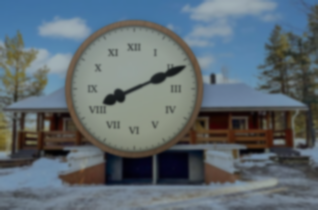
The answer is 8:11
